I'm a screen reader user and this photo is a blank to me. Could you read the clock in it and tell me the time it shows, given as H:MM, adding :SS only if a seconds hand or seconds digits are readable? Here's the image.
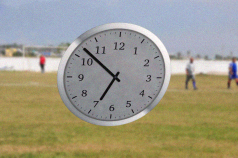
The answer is 6:52
